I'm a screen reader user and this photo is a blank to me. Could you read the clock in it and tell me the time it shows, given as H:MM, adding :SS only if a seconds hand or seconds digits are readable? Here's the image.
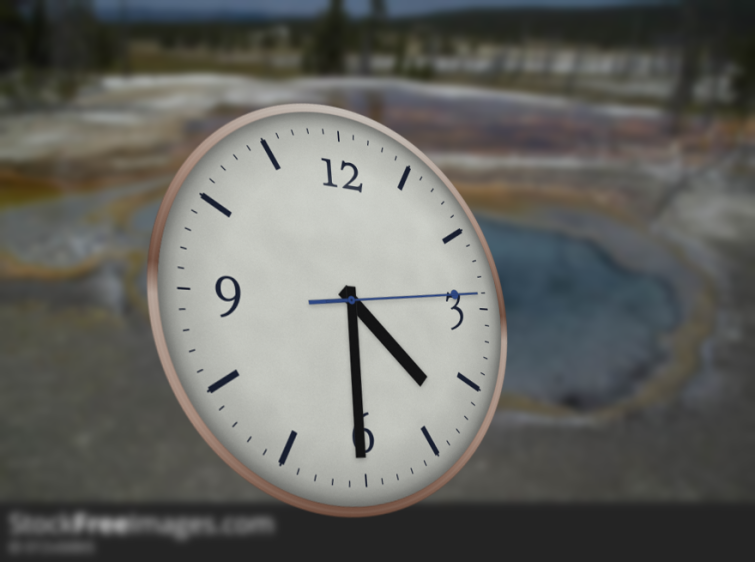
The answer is 4:30:14
